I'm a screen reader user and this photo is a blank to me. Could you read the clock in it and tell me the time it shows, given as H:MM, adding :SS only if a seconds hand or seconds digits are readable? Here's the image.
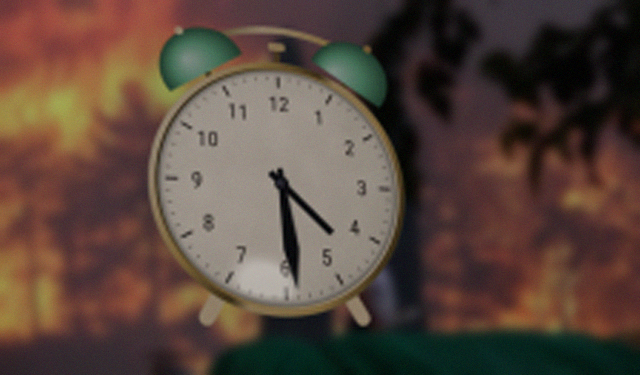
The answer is 4:29
